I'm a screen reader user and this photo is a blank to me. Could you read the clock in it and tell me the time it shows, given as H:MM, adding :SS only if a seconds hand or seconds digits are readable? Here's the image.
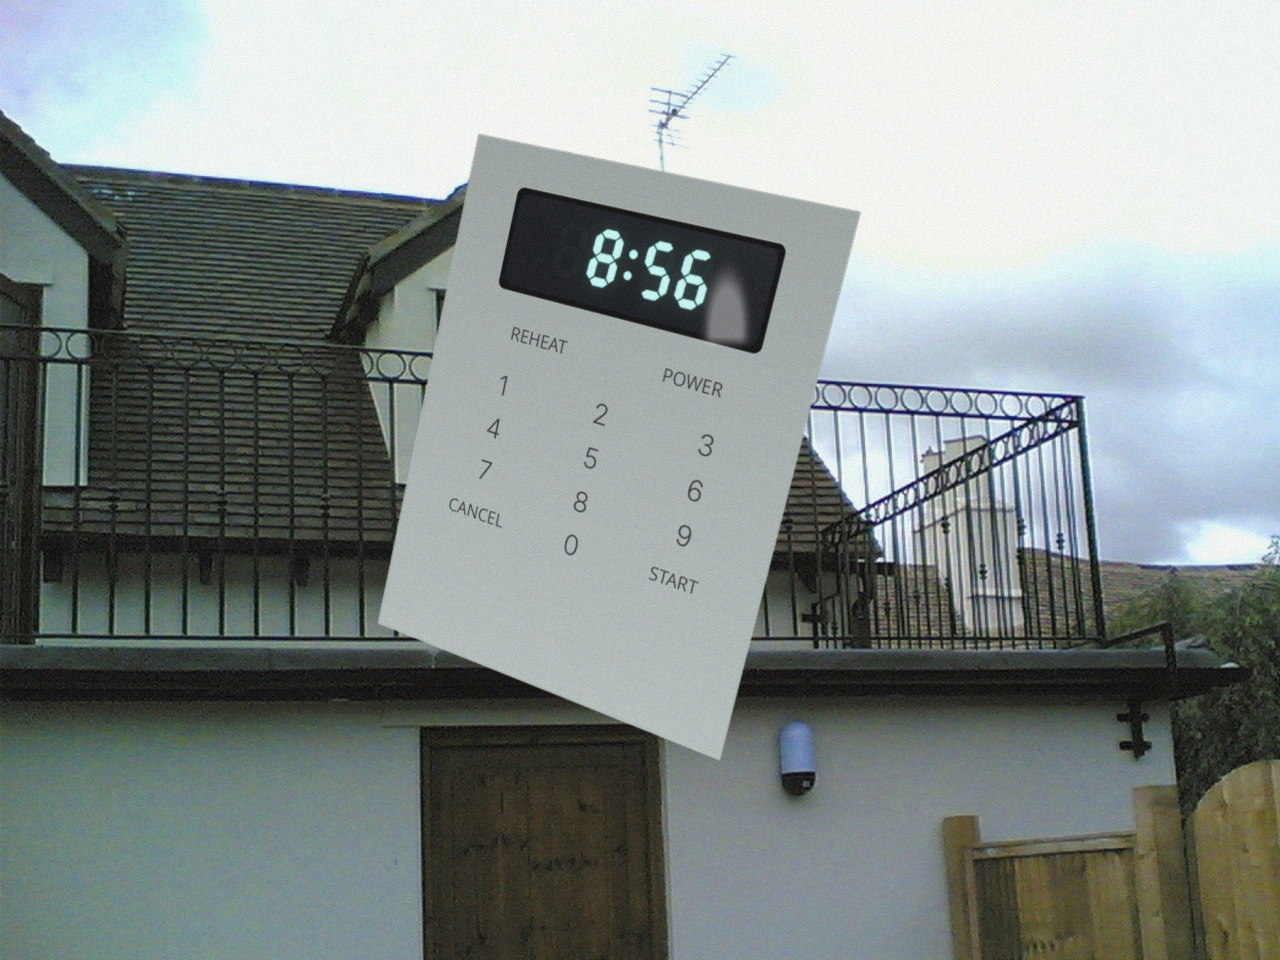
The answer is 8:56
